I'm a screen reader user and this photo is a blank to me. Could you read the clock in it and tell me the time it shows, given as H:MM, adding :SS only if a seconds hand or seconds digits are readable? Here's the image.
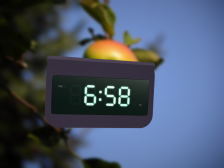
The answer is 6:58
